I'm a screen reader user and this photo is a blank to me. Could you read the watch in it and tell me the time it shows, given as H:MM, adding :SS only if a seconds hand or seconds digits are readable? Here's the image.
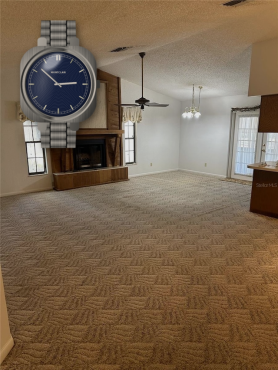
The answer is 2:52
